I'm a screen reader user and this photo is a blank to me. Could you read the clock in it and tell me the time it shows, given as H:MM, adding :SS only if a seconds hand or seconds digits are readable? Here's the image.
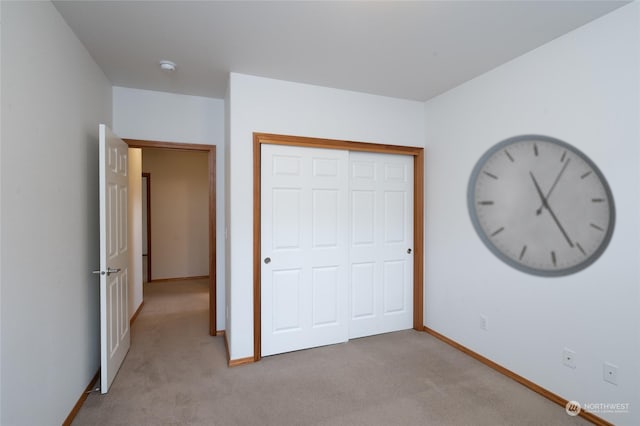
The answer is 11:26:06
